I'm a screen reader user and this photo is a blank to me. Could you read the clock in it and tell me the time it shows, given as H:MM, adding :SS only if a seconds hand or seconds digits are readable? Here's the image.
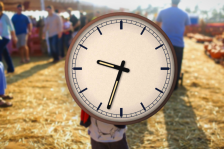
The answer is 9:33
